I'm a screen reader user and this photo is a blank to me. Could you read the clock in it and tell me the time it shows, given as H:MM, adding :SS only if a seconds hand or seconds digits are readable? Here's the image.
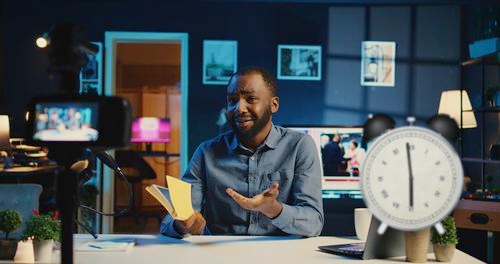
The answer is 5:59
